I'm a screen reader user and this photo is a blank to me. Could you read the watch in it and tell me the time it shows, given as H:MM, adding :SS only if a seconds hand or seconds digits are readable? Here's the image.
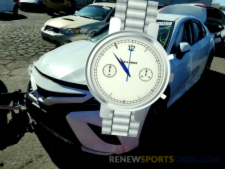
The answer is 10:53
